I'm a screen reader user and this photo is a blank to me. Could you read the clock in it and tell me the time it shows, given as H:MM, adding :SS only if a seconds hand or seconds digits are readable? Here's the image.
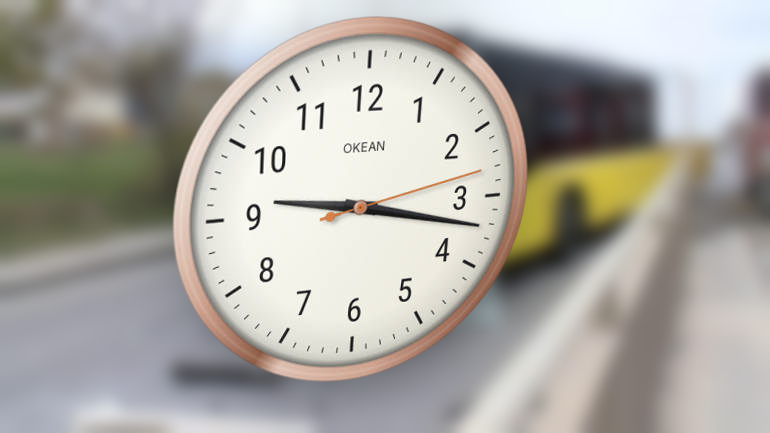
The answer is 9:17:13
